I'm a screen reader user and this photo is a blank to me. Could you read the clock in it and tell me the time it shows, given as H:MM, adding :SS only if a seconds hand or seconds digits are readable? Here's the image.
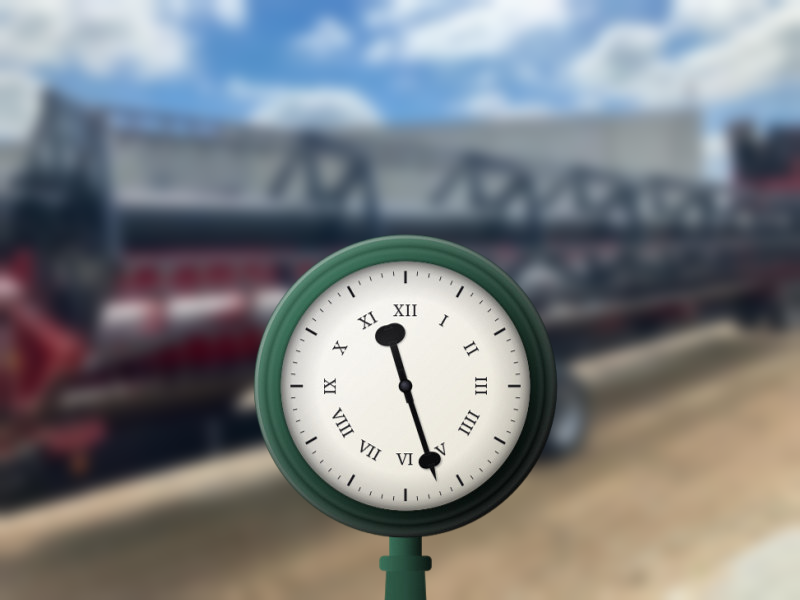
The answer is 11:27
